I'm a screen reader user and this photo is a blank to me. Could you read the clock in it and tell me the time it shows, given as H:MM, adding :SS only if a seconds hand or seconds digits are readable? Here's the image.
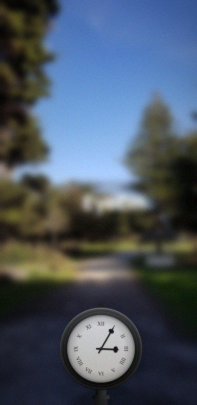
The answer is 3:05
